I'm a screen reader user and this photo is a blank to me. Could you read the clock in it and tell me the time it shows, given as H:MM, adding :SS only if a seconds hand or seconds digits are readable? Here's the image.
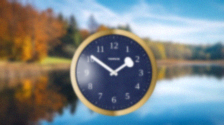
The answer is 1:51
